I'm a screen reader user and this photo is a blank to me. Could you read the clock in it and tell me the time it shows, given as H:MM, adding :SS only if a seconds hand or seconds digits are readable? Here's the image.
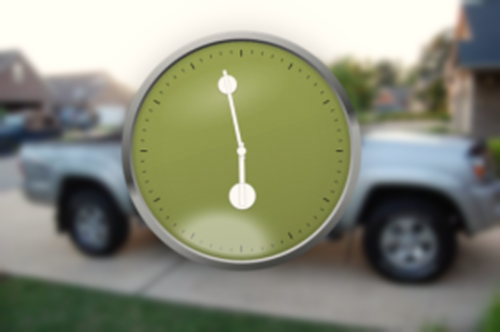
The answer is 5:58
